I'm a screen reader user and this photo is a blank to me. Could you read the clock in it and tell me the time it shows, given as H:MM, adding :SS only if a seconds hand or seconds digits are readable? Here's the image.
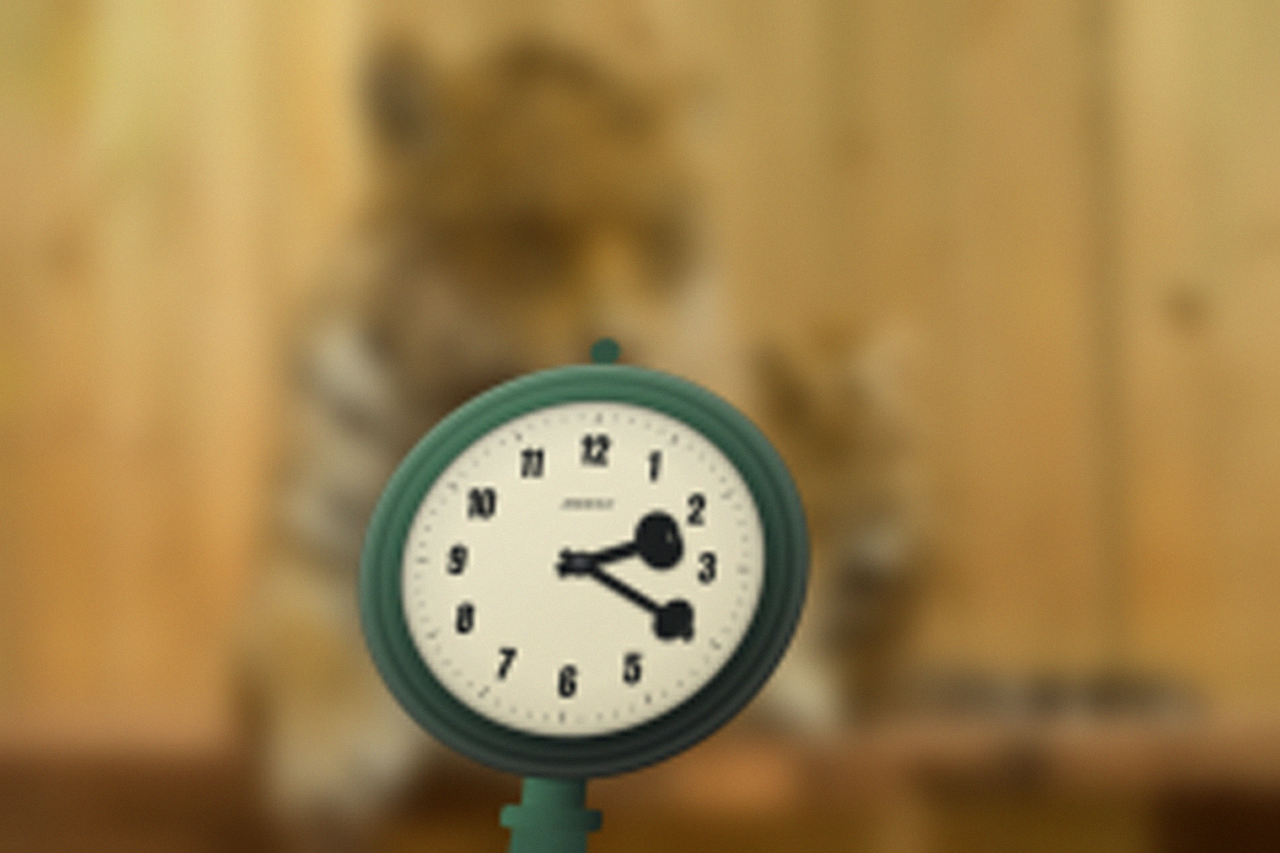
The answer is 2:20
